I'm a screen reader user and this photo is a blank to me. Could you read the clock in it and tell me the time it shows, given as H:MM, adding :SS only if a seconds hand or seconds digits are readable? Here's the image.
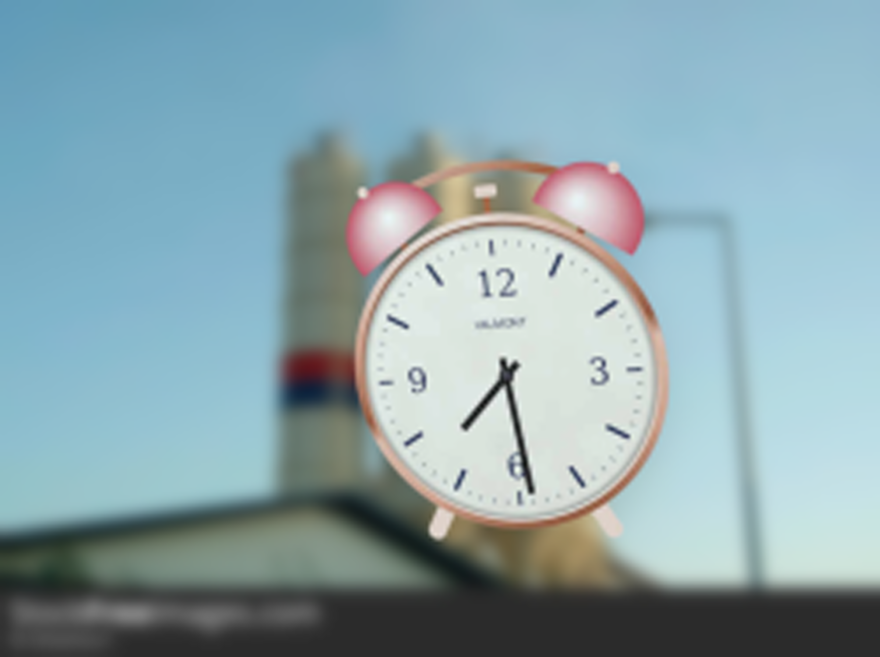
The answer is 7:29
